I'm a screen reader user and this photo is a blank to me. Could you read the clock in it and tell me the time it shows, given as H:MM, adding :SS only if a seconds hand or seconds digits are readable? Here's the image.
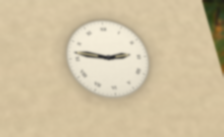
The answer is 2:47
